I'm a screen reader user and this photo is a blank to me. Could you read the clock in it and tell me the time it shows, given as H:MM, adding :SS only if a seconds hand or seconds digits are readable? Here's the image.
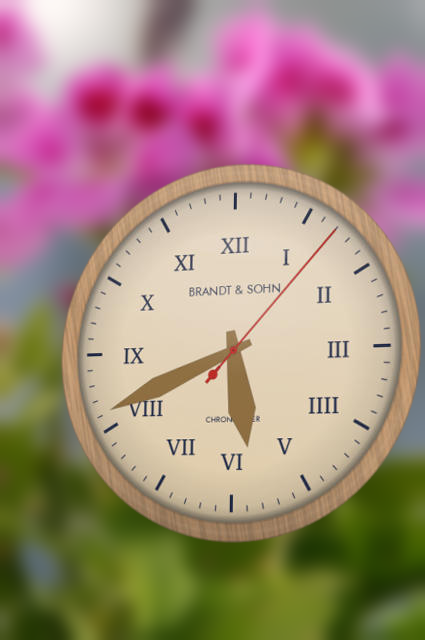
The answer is 5:41:07
